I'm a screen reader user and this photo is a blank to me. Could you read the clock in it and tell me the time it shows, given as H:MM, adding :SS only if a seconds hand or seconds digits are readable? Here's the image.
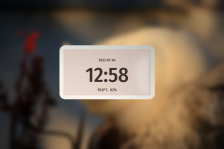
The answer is 12:58
